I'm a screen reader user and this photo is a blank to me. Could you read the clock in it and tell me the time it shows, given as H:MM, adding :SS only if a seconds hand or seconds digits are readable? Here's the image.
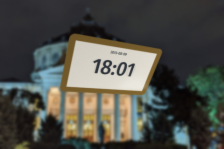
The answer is 18:01
